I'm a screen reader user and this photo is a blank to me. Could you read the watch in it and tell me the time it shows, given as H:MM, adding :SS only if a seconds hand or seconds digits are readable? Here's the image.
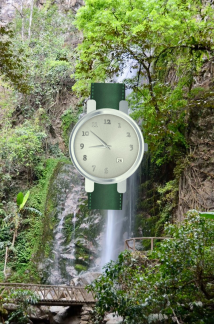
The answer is 8:52
